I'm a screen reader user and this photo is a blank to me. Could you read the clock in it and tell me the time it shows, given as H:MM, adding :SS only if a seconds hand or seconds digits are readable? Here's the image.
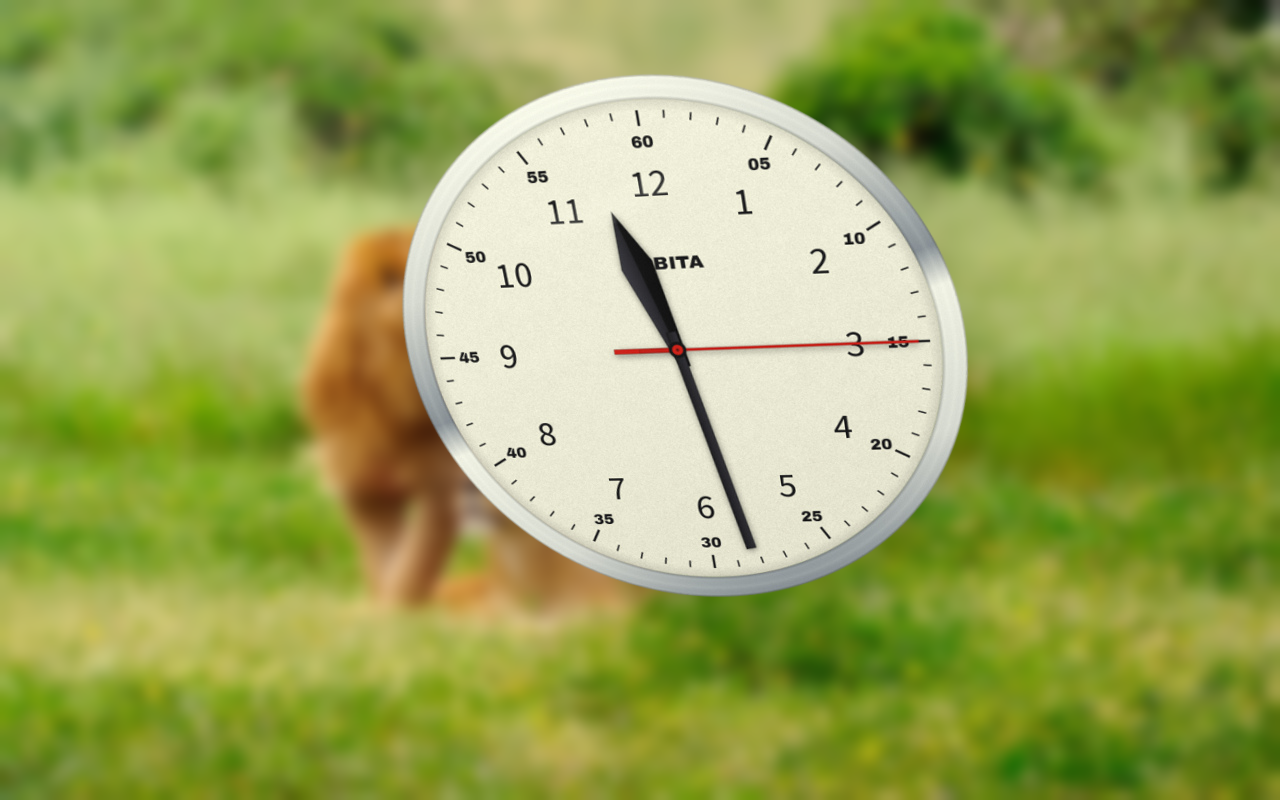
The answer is 11:28:15
